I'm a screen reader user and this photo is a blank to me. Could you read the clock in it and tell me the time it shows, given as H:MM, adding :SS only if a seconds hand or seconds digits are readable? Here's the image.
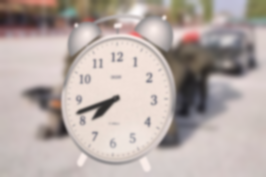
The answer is 7:42
